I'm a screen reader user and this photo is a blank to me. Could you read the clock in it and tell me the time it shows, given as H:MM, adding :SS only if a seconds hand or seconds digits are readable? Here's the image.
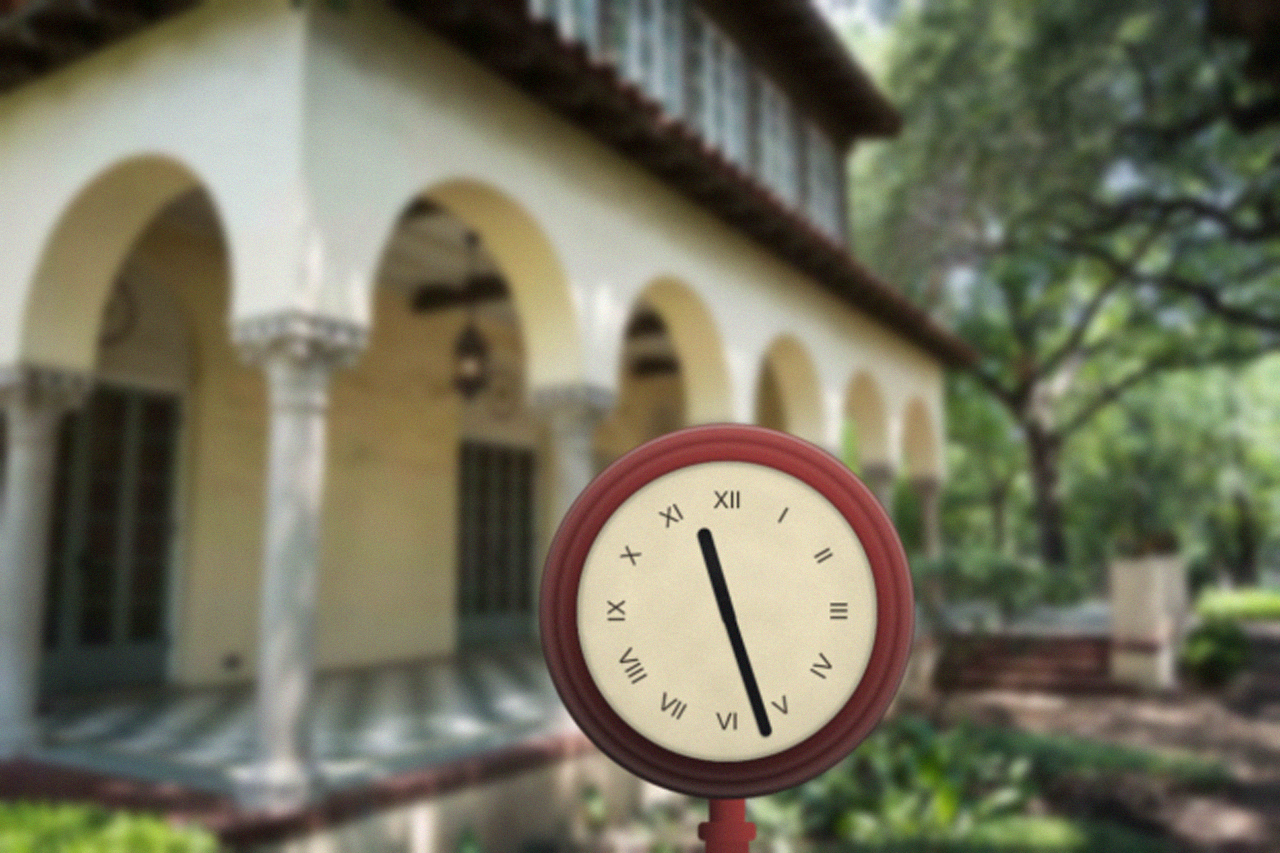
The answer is 11:27
